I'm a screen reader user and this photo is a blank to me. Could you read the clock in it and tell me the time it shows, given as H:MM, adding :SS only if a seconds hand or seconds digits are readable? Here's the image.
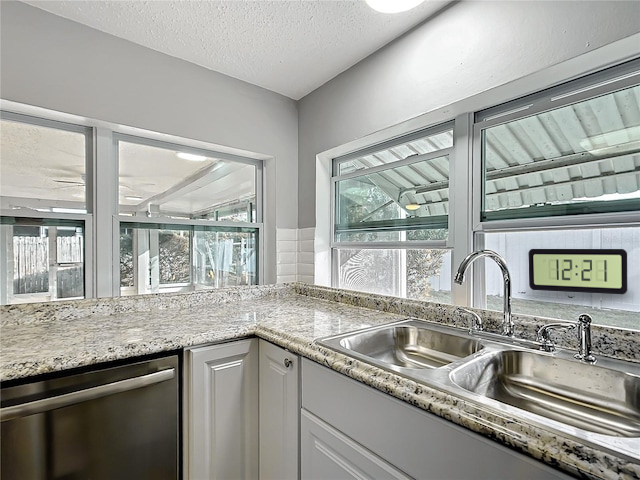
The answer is 12:21
